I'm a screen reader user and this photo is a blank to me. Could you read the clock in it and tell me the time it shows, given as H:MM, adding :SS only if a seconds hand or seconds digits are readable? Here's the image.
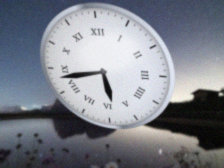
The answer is 5:43
